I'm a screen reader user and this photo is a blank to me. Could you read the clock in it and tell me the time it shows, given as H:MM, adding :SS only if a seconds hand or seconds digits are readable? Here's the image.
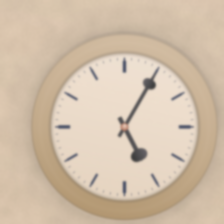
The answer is 5:05
